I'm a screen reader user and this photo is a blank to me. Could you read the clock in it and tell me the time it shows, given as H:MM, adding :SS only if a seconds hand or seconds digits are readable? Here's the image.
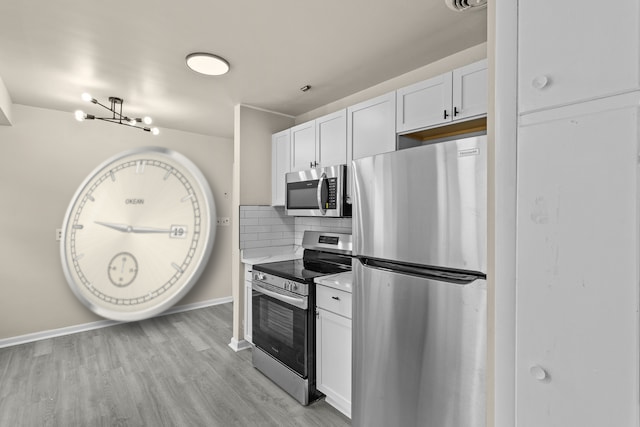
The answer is 9:15
